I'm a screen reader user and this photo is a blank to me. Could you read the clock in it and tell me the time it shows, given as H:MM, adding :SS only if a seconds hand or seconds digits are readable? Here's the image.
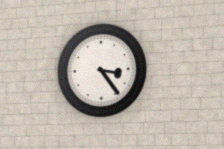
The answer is 3:24
